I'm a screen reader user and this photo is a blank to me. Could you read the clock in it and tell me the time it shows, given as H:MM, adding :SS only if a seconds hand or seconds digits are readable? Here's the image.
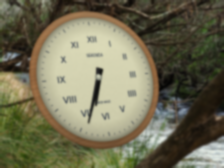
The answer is 6:34
